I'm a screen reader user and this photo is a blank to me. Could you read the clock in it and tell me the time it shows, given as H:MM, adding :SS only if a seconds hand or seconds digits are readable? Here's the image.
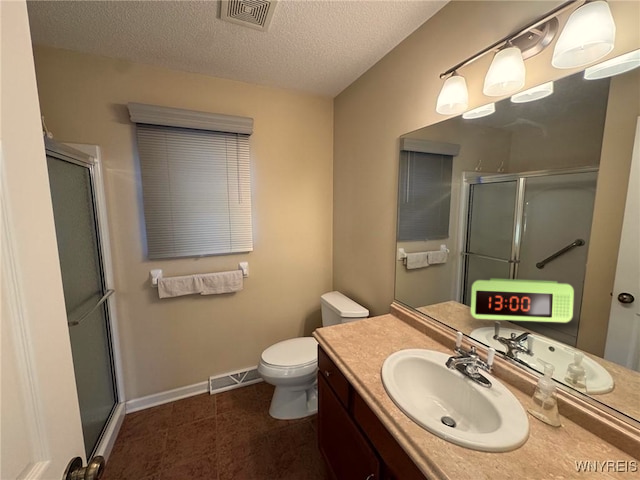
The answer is 13:00
